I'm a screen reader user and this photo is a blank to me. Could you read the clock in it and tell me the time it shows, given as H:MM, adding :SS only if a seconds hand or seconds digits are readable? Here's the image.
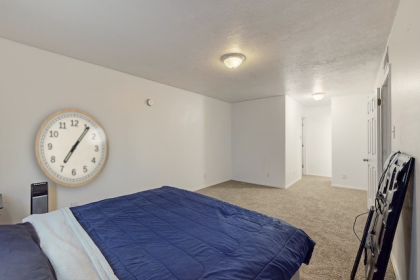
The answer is 7:06
